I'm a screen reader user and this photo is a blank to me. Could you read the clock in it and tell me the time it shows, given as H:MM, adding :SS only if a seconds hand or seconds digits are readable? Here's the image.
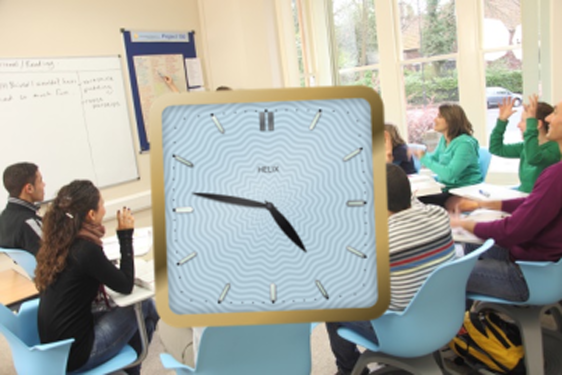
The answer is 4:47
